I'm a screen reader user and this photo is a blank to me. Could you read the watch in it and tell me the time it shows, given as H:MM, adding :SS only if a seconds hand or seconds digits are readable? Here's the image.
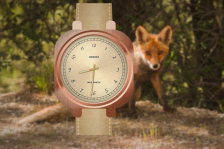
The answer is 8:31
